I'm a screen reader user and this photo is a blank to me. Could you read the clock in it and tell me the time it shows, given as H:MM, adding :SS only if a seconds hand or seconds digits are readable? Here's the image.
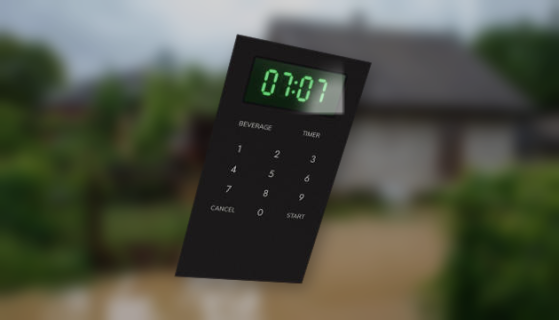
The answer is 7:07
